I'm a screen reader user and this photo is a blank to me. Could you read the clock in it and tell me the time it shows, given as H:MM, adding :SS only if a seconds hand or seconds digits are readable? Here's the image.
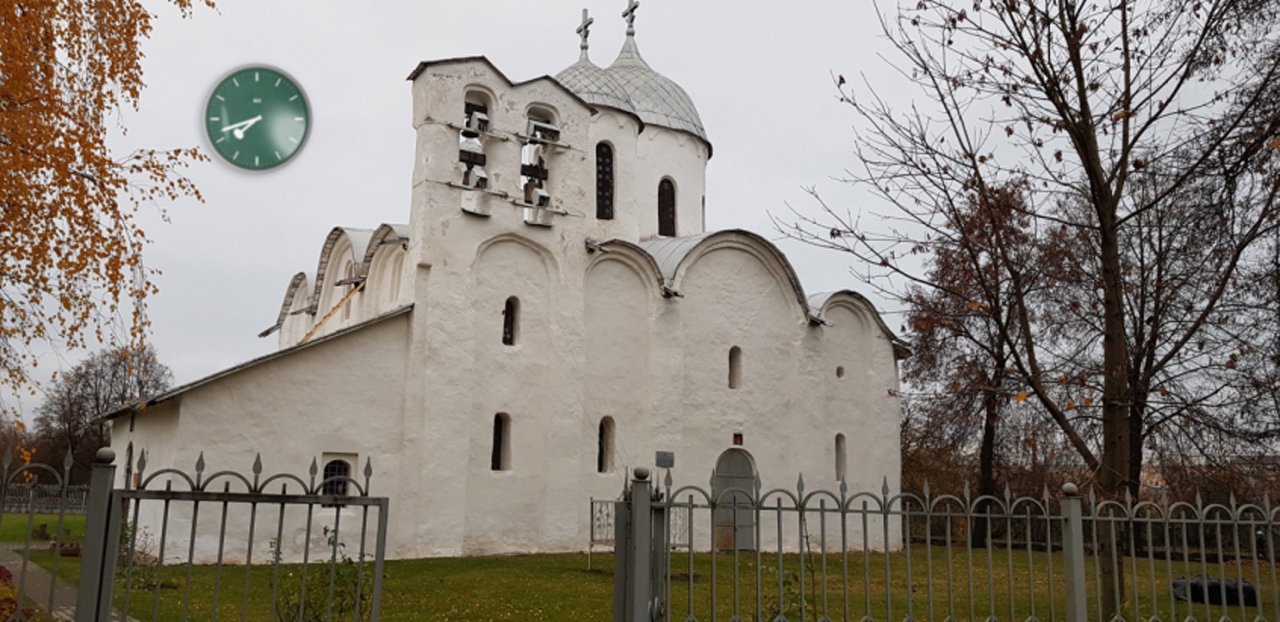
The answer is 7:42
